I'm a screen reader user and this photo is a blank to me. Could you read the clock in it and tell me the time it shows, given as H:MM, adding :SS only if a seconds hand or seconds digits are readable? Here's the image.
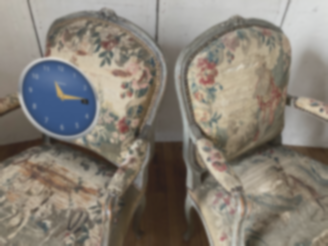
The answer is 11:14
